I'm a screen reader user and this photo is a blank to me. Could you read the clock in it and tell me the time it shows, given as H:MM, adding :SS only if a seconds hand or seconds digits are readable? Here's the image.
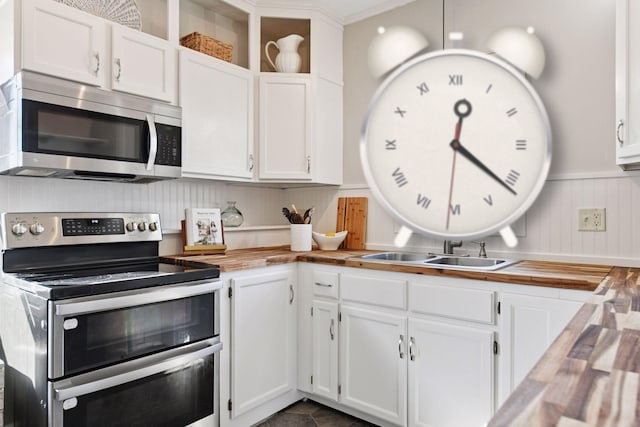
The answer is 12:21:31
